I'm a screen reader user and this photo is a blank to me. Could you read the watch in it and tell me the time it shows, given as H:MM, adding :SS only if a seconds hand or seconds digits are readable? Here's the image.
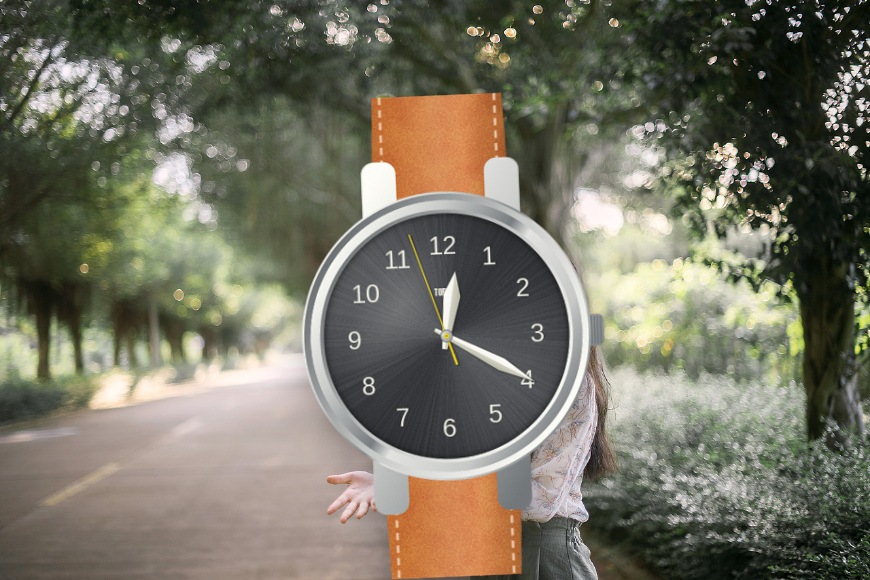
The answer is 12:19:57
